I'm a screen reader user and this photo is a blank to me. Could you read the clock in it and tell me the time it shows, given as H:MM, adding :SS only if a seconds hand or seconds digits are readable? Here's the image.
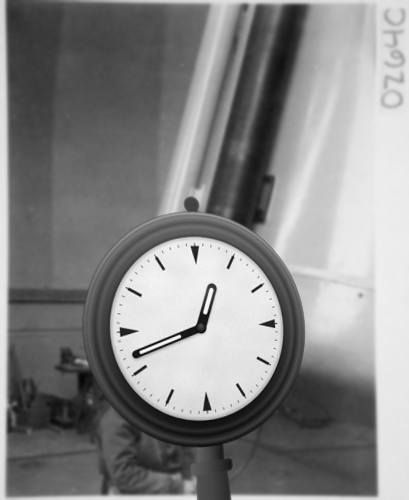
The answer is 12:42
